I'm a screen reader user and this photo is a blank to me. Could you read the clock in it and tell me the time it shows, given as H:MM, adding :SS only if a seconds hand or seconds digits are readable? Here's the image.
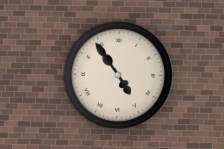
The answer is 4:54
